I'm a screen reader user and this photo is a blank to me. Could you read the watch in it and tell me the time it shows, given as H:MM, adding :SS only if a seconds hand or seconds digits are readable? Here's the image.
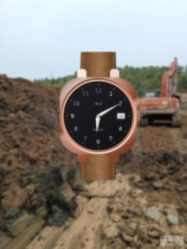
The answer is 6:10
